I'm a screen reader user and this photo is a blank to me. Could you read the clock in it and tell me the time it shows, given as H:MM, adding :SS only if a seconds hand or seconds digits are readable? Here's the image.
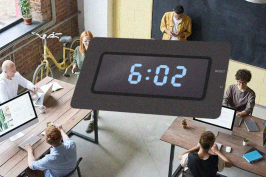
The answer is 6:02
